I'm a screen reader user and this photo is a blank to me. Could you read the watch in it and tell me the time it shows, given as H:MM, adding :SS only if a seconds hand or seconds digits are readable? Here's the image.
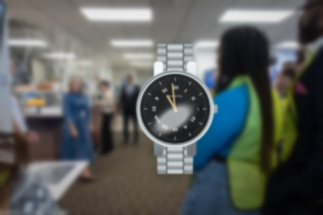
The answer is 10:59
